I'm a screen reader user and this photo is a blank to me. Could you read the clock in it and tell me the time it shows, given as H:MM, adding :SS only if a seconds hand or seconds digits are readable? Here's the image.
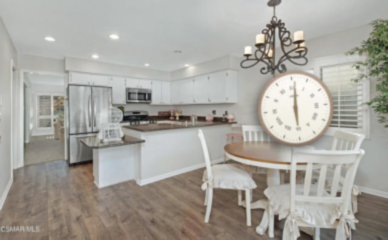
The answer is 6:01
